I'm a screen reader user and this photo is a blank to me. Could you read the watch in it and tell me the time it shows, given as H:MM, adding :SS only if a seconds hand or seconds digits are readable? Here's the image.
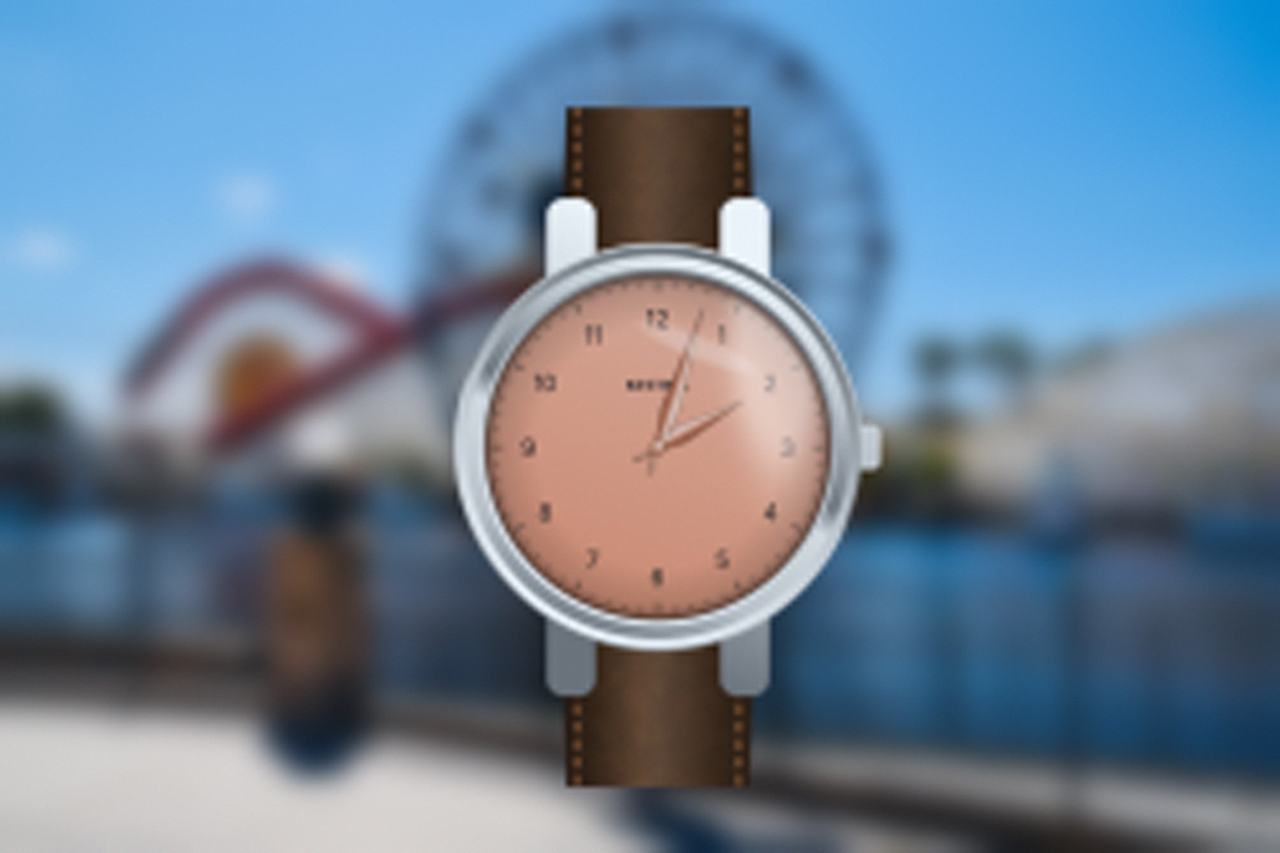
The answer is 2:03
